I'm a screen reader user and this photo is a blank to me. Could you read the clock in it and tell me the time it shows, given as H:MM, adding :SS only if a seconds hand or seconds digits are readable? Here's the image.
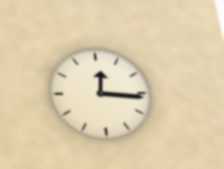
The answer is 12:16
